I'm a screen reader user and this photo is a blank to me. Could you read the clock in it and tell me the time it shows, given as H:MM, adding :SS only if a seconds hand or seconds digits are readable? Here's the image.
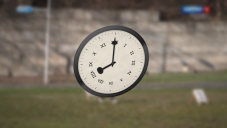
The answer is 8:00
